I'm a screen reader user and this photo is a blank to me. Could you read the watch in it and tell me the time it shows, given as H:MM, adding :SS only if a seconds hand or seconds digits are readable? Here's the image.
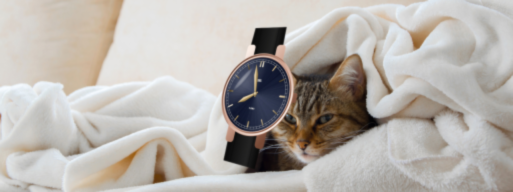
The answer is 7:58
